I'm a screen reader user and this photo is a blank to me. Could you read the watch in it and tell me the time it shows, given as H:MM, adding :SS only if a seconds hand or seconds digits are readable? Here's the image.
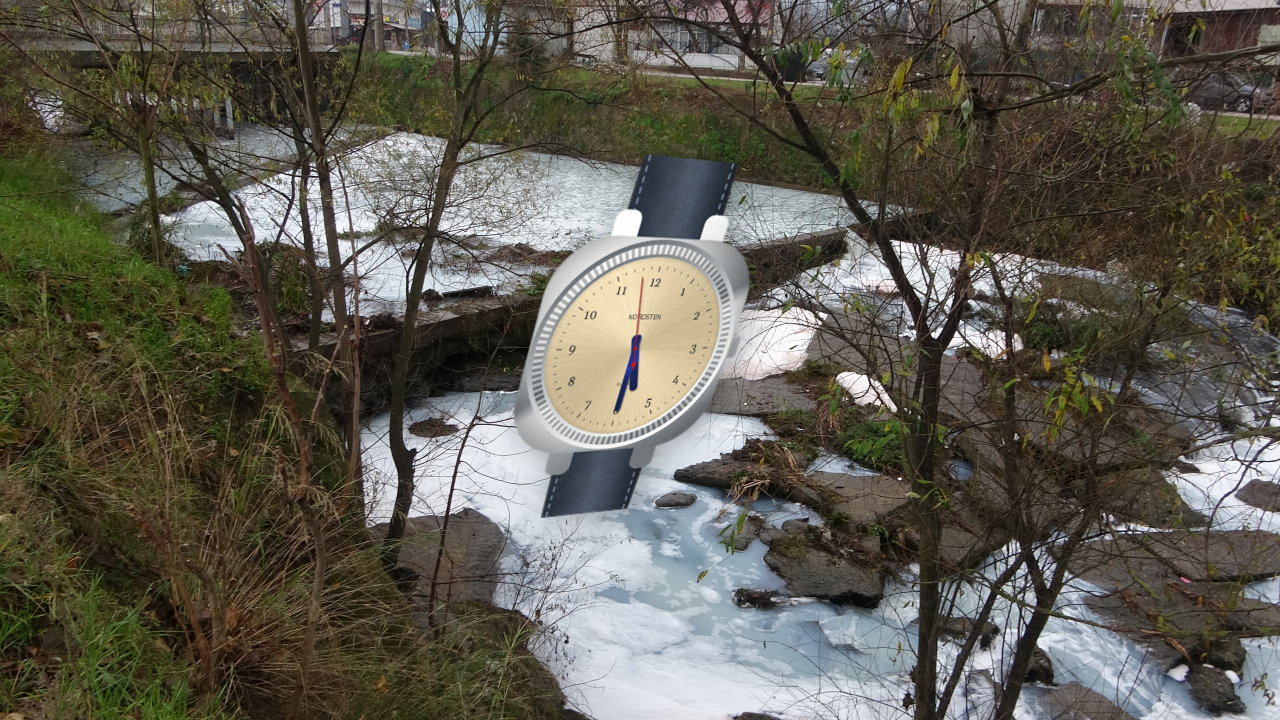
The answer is 5:29:58
